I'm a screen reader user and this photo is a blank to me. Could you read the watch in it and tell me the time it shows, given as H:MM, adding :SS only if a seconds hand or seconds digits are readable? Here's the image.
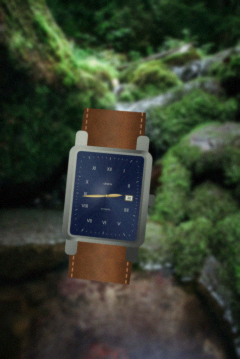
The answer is 2:44
